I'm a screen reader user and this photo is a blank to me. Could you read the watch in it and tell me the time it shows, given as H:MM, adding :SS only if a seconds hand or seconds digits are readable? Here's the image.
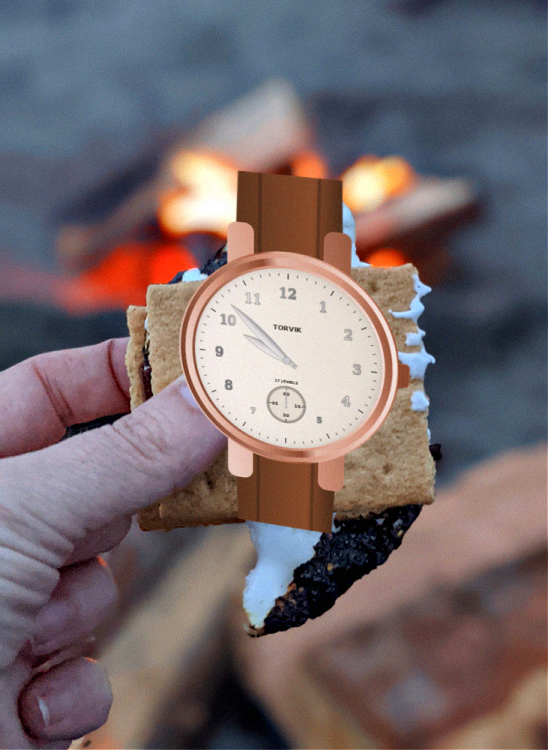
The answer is 9:52
